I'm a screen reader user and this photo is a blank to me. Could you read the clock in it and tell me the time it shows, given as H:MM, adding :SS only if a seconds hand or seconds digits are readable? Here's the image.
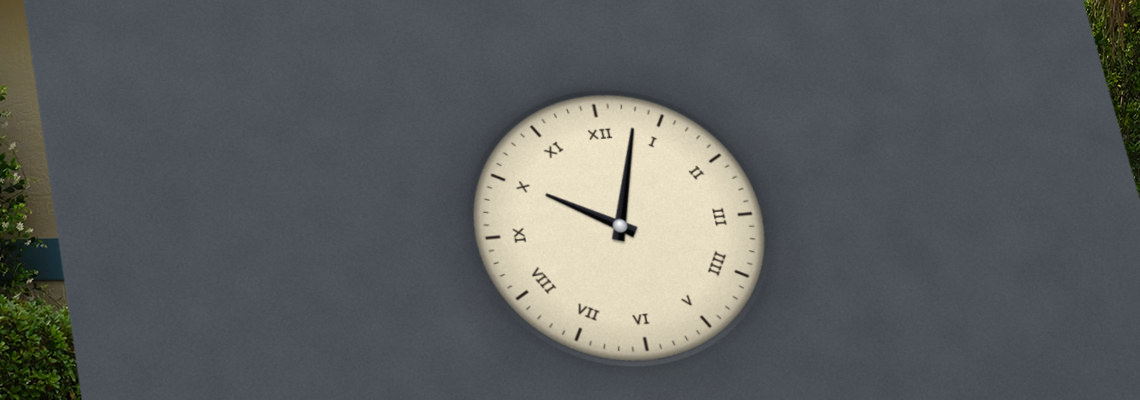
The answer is 10:03
